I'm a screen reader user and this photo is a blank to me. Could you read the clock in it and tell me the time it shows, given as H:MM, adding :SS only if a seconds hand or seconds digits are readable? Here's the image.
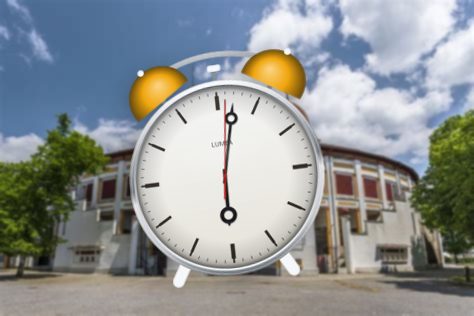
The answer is 6:02:01
